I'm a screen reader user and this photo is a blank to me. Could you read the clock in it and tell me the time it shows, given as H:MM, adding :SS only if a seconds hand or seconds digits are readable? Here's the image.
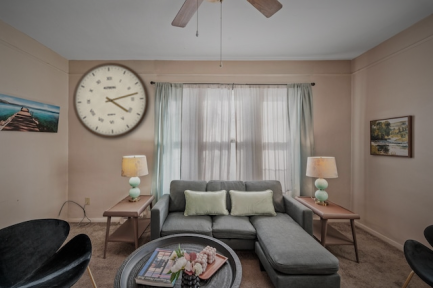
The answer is 4:13
